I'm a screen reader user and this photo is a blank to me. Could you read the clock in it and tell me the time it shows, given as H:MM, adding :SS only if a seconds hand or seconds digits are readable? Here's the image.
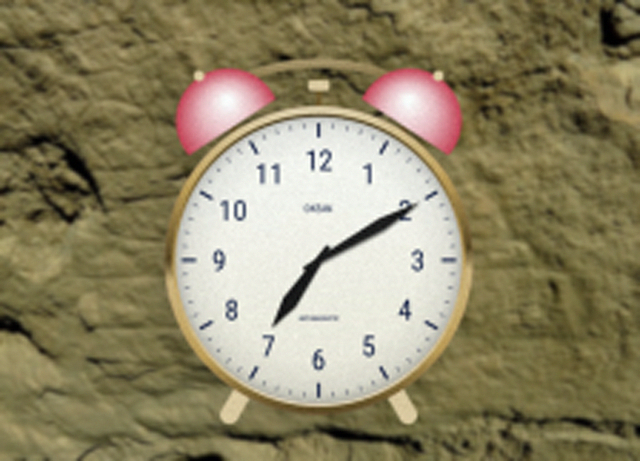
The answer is 7:10
